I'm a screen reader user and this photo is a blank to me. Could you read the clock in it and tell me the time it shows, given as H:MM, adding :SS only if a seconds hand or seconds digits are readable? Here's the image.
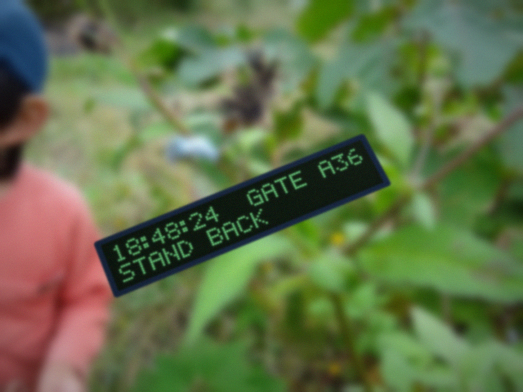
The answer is 18:48:24
